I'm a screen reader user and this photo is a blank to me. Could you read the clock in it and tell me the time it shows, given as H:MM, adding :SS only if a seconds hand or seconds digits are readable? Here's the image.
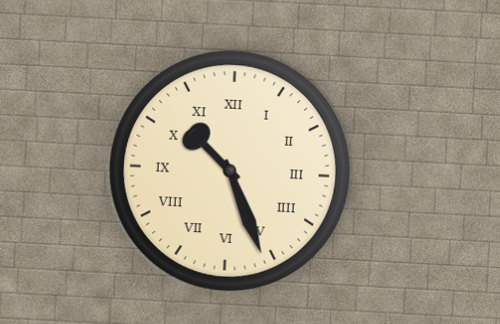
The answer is 10:26
